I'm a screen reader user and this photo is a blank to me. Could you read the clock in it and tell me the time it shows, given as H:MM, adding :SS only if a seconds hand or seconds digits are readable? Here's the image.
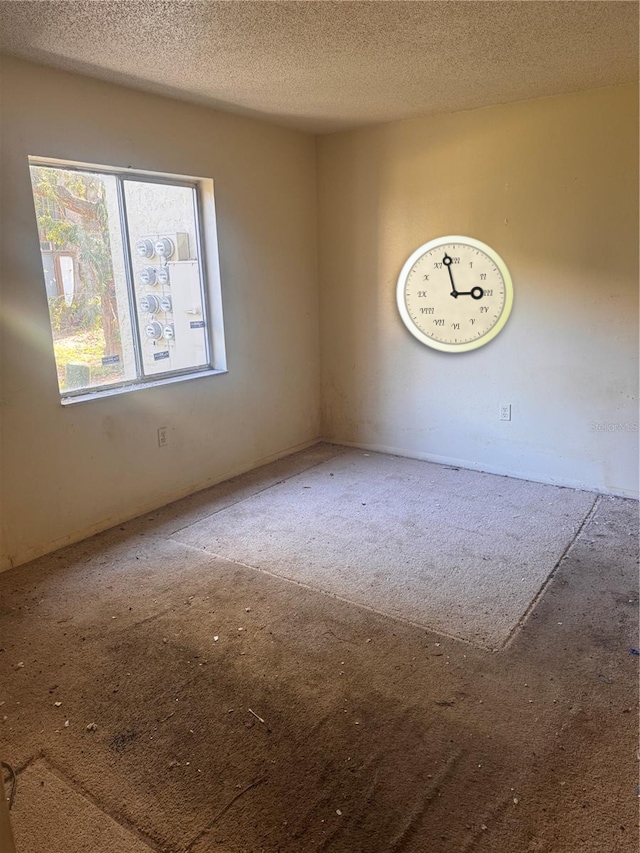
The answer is 2:58
